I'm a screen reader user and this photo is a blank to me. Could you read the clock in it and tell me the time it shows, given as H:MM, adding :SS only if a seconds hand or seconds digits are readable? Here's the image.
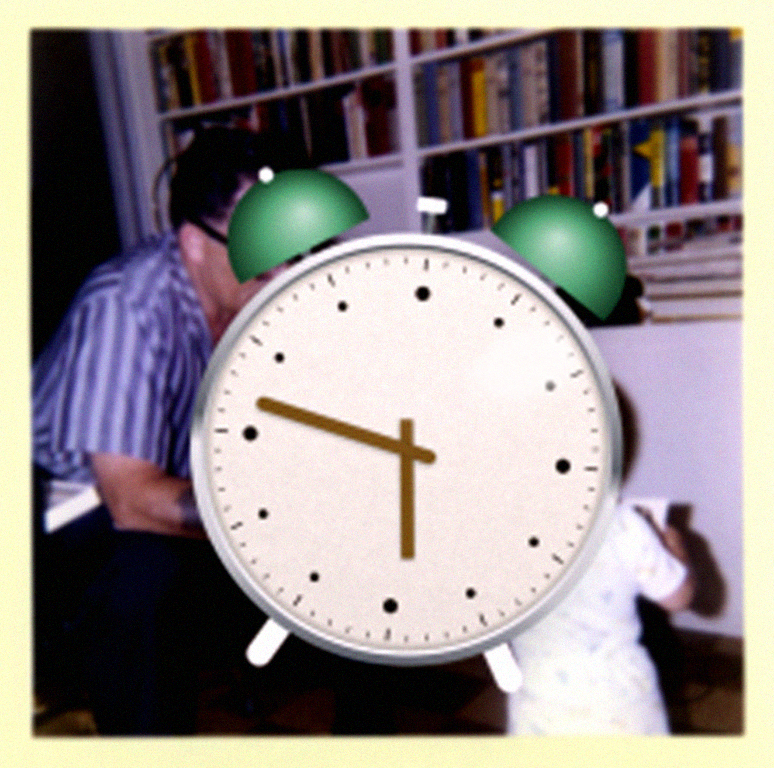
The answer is 5:47
